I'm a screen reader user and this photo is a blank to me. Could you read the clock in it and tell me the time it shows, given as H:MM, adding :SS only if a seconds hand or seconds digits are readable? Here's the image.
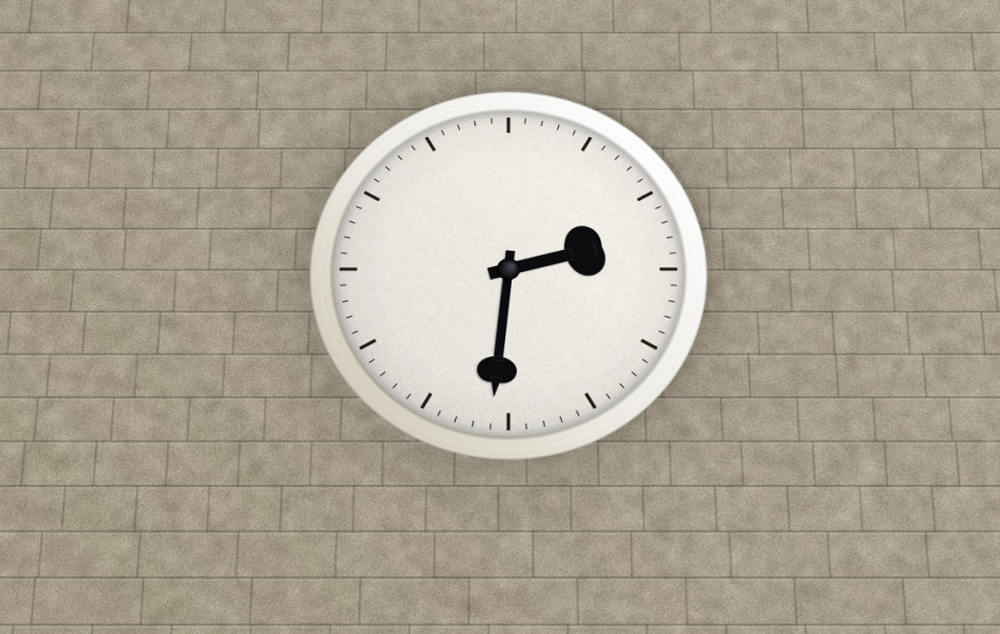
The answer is 2:31
